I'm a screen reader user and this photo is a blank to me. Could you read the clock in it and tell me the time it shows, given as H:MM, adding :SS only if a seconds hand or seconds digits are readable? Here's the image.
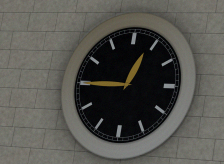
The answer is 12:45
